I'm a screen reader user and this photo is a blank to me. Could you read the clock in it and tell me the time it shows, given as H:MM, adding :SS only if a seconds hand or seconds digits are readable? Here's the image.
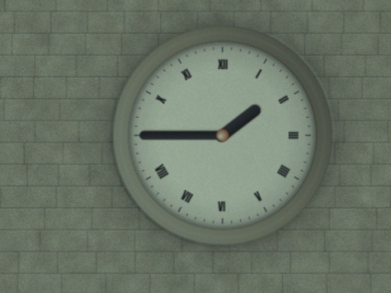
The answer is 1:45
